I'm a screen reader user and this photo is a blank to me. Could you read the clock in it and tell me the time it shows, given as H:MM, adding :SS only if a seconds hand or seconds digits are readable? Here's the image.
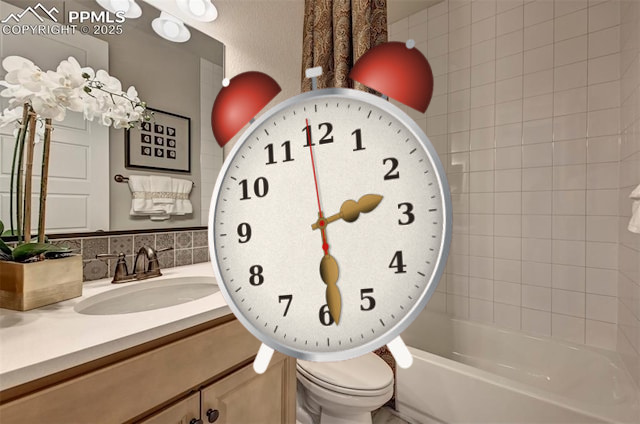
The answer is 2:28:59
